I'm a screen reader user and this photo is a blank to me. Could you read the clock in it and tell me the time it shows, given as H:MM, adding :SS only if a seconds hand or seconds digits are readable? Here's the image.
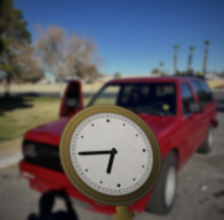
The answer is 6:45
